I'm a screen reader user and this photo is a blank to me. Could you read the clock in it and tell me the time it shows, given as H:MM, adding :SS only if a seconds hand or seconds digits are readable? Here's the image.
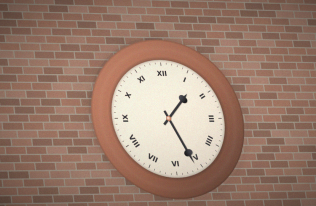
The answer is 1:26
